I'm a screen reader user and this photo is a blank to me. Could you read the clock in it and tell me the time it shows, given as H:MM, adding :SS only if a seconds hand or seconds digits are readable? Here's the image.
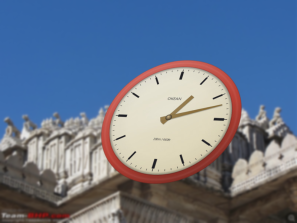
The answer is 1:12
